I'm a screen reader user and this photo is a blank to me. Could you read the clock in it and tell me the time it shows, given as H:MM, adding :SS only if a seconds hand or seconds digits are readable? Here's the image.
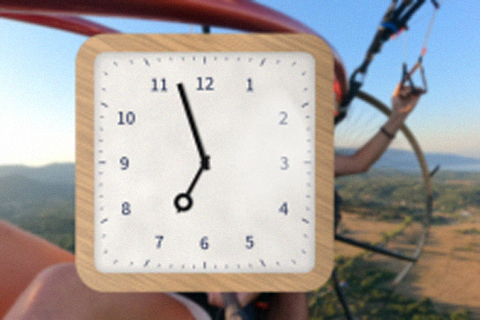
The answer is 6:57
